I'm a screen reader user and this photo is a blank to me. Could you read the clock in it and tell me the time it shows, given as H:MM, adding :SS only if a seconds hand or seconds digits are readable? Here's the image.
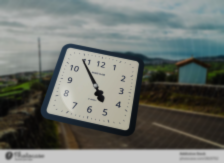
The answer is 4:54
